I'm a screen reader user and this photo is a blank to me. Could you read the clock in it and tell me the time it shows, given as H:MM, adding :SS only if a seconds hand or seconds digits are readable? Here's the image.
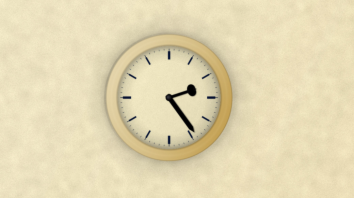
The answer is 2:24
